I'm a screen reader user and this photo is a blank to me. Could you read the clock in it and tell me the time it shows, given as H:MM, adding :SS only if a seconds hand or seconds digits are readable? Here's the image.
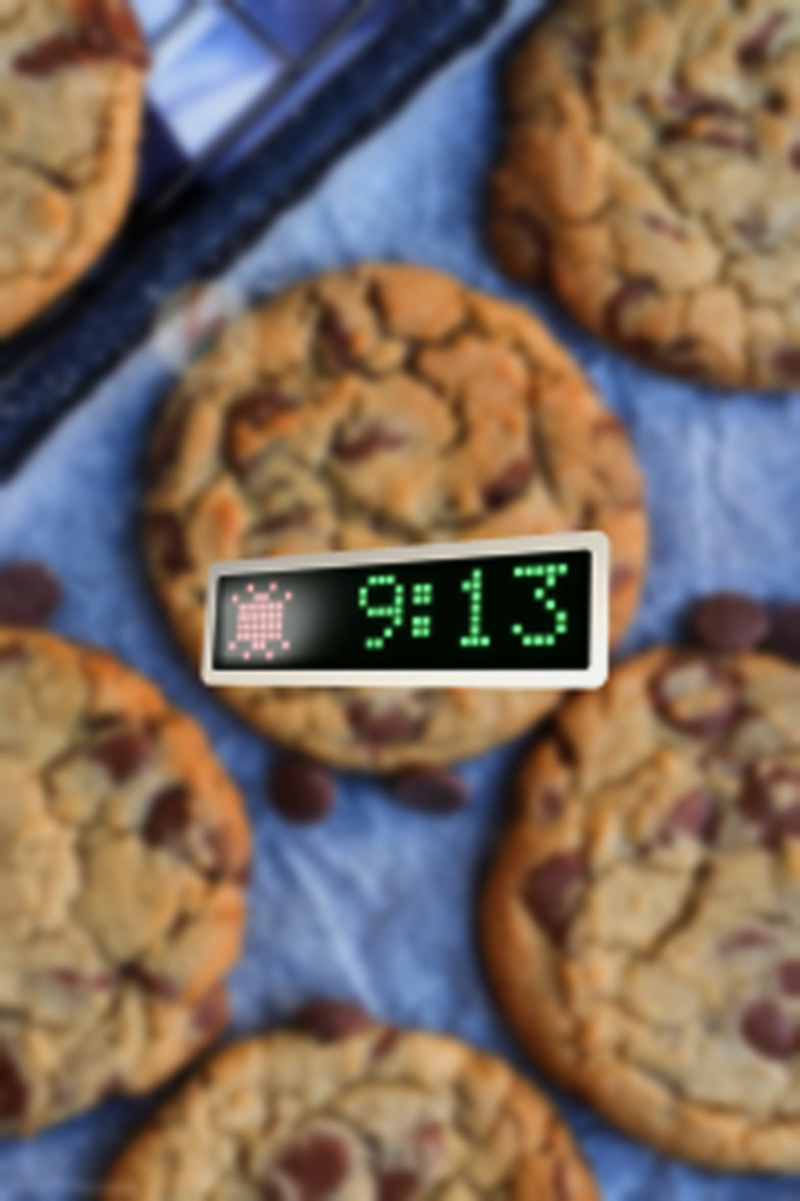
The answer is 9:13
